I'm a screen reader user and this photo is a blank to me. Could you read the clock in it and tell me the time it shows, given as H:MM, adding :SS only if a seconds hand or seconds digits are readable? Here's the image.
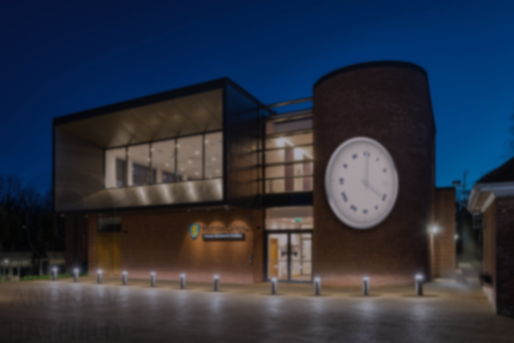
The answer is 4:00
